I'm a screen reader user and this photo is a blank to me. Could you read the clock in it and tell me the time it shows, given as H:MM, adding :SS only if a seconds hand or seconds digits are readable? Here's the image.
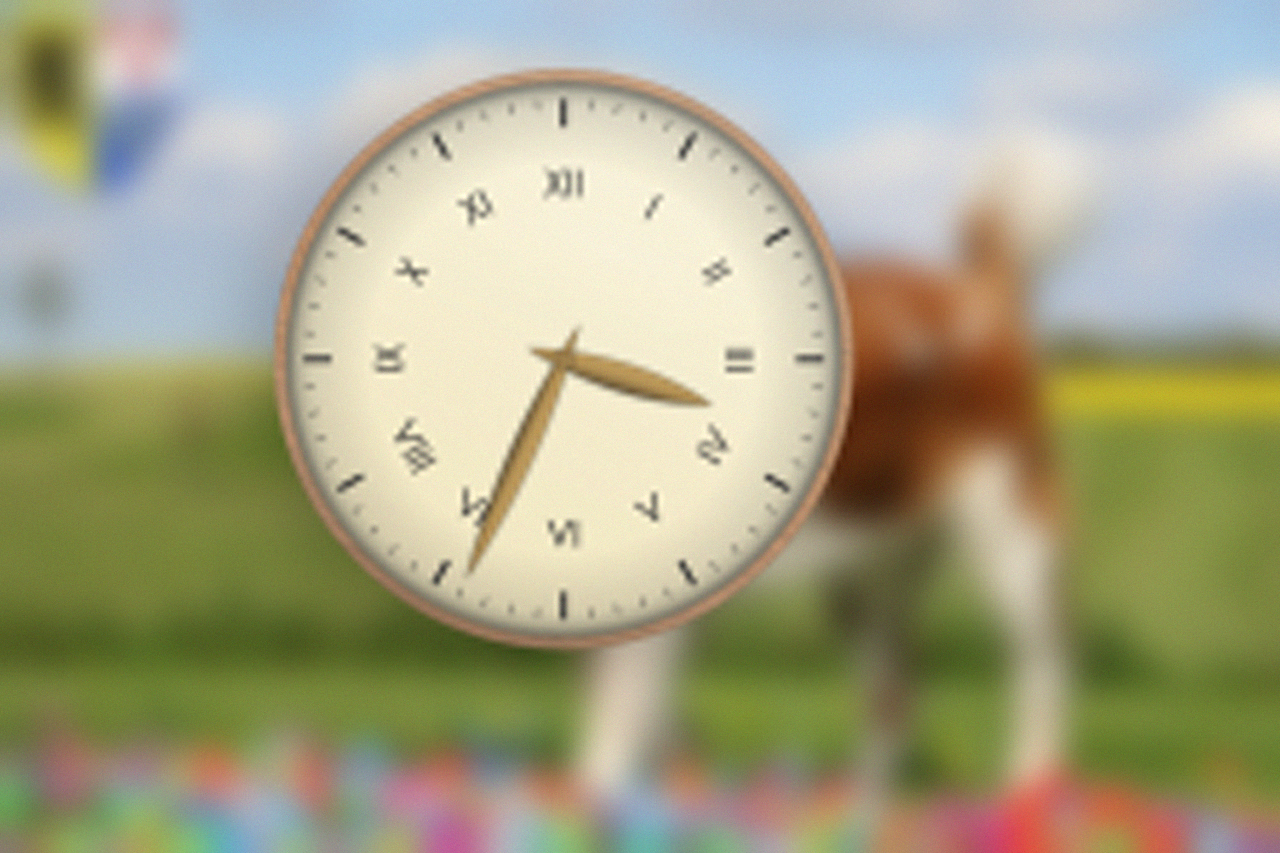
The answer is 3:34
